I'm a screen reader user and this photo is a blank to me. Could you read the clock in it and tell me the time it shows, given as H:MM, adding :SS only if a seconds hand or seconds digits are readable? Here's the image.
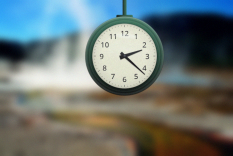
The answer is 2:22
